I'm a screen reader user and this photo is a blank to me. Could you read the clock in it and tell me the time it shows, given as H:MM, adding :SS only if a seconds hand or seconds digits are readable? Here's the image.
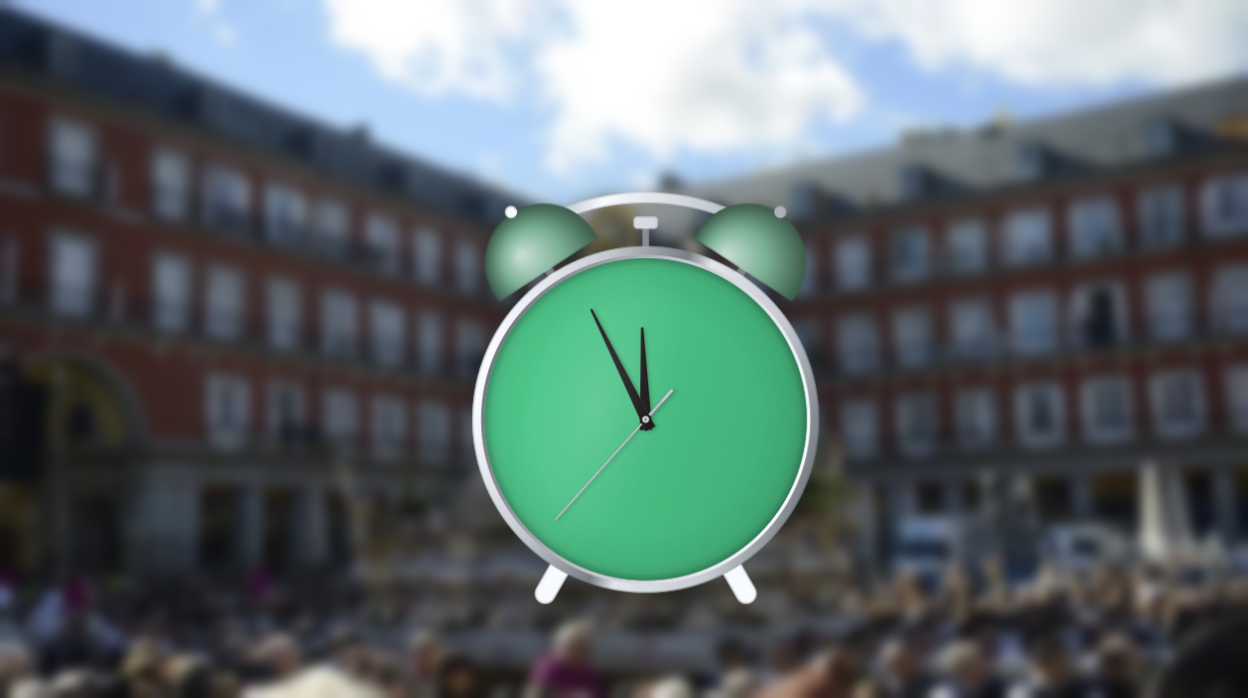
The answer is 11:55:37
